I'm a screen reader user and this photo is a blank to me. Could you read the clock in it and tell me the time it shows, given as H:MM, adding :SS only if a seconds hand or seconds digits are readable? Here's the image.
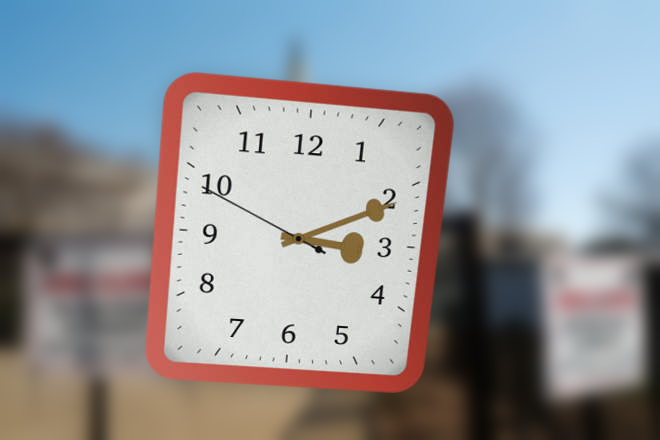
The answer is 3:10:49
